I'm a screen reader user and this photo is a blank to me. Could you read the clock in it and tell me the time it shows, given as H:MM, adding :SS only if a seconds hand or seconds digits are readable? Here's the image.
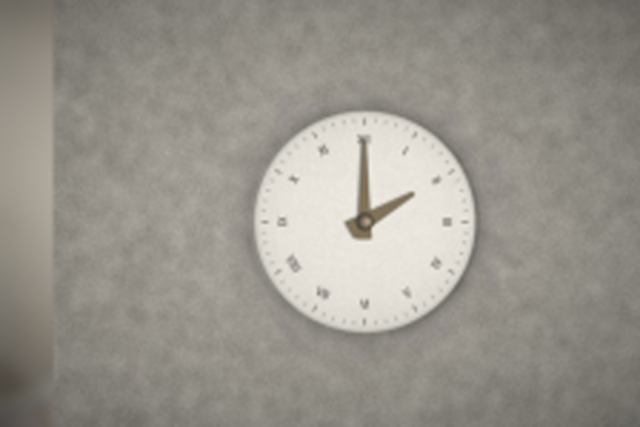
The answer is 2:00
